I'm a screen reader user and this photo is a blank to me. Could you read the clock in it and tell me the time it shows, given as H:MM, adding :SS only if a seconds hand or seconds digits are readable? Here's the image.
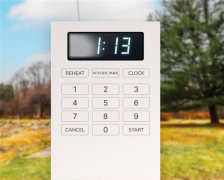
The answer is 1:13
